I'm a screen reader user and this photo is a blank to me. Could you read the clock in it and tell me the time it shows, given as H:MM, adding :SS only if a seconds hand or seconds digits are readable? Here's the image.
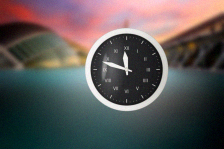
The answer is 11:48
